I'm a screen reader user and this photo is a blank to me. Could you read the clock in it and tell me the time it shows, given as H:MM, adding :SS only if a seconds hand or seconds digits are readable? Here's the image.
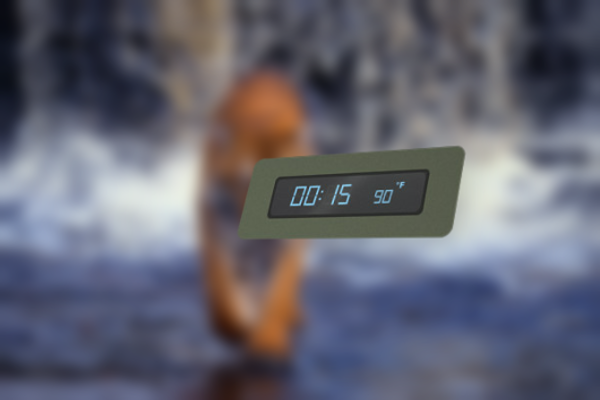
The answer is 0:15
